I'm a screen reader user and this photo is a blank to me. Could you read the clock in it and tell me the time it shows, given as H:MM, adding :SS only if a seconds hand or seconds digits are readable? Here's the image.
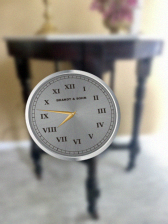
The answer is 7:47
